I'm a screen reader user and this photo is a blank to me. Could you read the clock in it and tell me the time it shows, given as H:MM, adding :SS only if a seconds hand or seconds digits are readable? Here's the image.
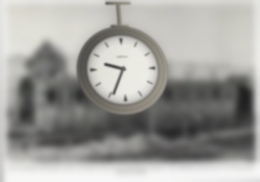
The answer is 9:34
